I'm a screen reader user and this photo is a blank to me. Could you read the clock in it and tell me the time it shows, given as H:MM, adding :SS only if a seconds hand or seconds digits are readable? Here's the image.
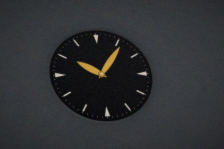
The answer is 10:06
